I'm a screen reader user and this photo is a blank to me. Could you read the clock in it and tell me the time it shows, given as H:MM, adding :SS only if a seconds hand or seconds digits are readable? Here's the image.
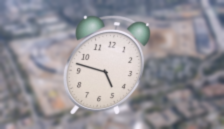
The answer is 4:47
